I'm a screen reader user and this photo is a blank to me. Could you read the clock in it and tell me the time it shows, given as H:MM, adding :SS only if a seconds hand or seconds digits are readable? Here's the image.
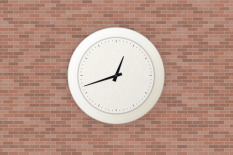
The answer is 12:42
